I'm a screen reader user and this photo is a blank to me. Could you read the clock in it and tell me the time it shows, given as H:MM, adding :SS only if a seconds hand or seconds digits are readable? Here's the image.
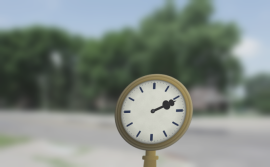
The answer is 2:11
